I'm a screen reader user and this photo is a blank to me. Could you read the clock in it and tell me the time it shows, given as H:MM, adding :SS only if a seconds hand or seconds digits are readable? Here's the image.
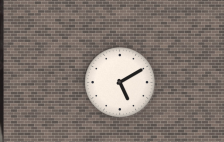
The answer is 5:10
